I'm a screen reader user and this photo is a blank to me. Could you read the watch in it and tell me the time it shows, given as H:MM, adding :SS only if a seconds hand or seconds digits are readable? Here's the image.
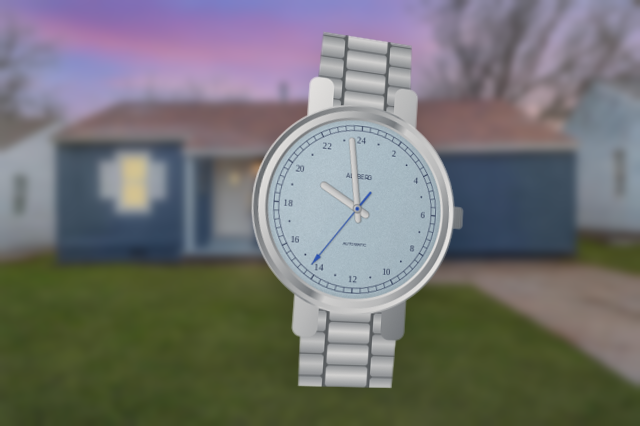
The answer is 19:58:36
